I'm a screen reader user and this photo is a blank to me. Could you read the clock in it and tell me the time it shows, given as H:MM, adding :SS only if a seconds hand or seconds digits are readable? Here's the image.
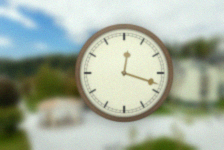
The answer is 12:18
